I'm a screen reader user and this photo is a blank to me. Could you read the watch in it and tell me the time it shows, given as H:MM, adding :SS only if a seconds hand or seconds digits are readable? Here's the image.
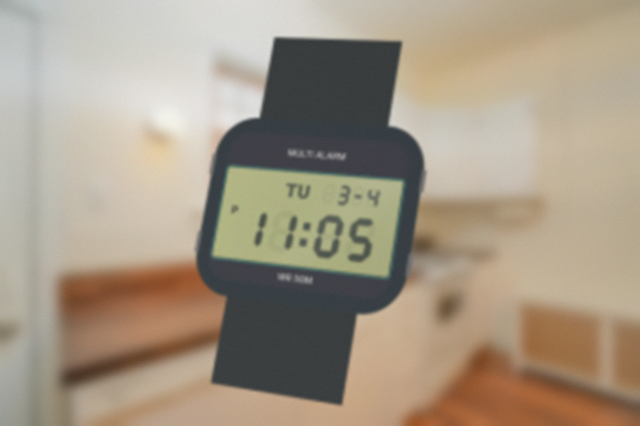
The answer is 11:05
